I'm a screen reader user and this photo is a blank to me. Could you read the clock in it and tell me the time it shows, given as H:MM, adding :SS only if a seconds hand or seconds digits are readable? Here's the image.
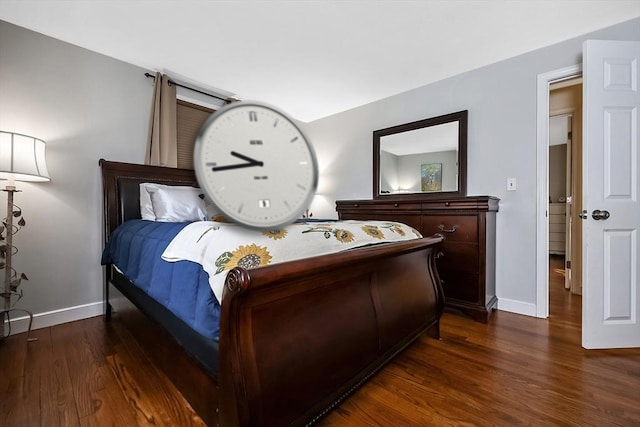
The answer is 9:44
